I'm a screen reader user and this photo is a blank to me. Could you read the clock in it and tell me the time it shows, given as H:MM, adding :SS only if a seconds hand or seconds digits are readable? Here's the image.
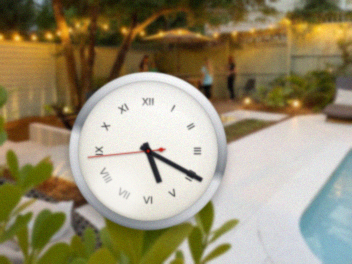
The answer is 5:19:44
